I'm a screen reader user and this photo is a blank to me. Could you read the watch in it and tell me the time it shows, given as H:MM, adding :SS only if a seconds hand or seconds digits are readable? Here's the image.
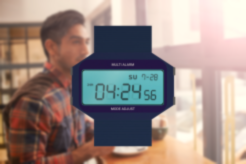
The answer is 4:24:56
